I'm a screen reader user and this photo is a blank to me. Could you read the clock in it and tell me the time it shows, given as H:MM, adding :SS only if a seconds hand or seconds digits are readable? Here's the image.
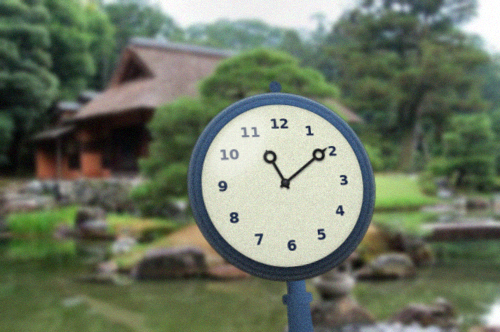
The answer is 11:09
